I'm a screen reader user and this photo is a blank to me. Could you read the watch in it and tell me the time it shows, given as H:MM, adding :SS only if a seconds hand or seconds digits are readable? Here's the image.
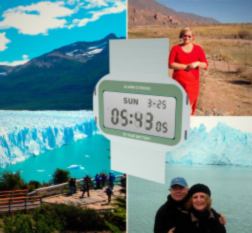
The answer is 5:43:05
